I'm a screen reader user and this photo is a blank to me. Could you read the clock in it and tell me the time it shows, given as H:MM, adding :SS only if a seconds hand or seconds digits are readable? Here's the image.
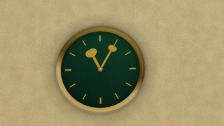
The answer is 11:05
